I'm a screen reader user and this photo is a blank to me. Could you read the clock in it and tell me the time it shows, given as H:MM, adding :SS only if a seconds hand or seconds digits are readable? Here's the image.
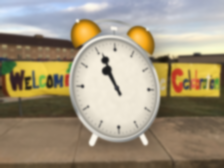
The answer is 10:56
